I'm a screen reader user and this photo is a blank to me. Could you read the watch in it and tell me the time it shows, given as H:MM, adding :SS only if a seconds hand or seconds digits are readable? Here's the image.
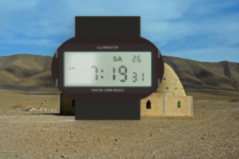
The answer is 7:19:31
